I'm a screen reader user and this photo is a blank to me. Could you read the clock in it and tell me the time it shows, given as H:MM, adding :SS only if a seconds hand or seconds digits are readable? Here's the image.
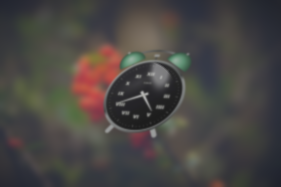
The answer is 4:41
